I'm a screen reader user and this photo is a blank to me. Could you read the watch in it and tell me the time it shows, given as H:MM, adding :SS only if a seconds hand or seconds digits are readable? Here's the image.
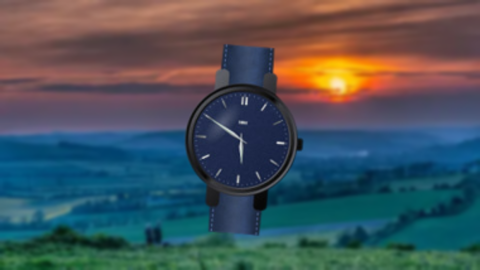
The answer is 5:50
